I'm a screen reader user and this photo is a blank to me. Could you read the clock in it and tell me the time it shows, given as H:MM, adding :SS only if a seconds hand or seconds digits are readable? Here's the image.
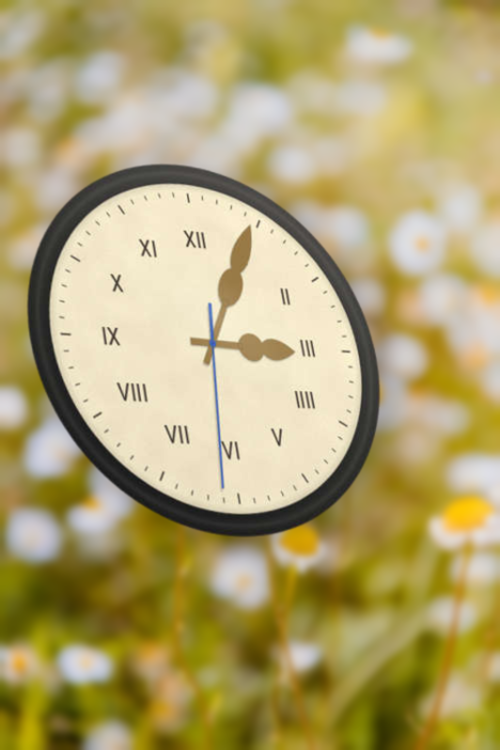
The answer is 3:04:31
